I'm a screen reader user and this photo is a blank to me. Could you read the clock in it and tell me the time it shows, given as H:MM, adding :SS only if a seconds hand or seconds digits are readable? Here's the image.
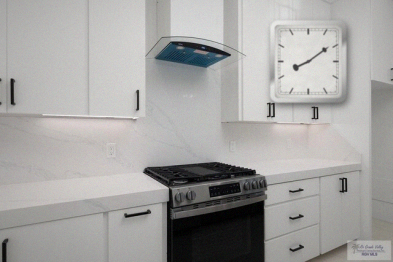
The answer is 8:09
